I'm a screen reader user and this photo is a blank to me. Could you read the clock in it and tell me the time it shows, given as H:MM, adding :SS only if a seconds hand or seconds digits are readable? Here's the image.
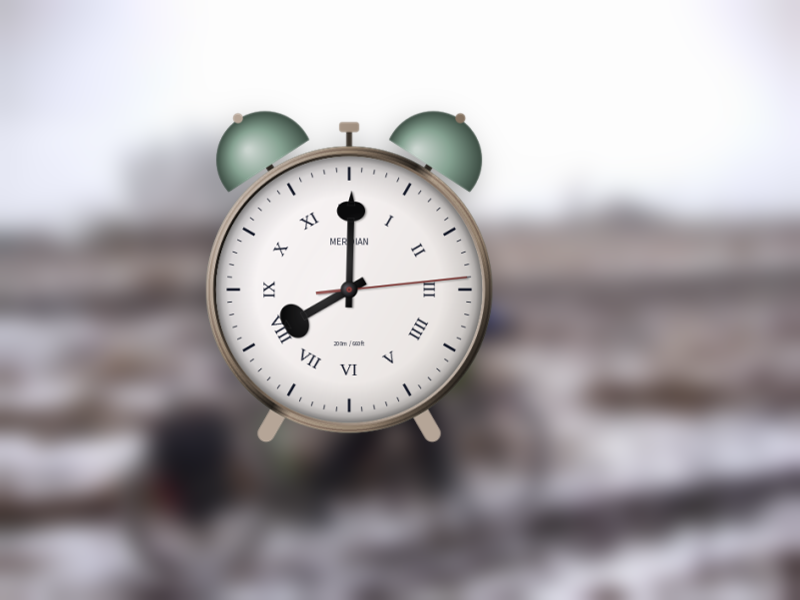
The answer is 8:00:14
